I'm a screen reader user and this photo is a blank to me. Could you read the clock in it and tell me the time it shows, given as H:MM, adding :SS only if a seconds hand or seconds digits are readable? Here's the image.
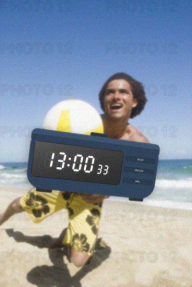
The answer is 13:00:33
